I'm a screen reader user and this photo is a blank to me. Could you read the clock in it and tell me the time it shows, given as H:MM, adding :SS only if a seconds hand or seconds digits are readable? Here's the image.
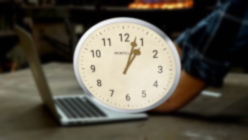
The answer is 1:03
